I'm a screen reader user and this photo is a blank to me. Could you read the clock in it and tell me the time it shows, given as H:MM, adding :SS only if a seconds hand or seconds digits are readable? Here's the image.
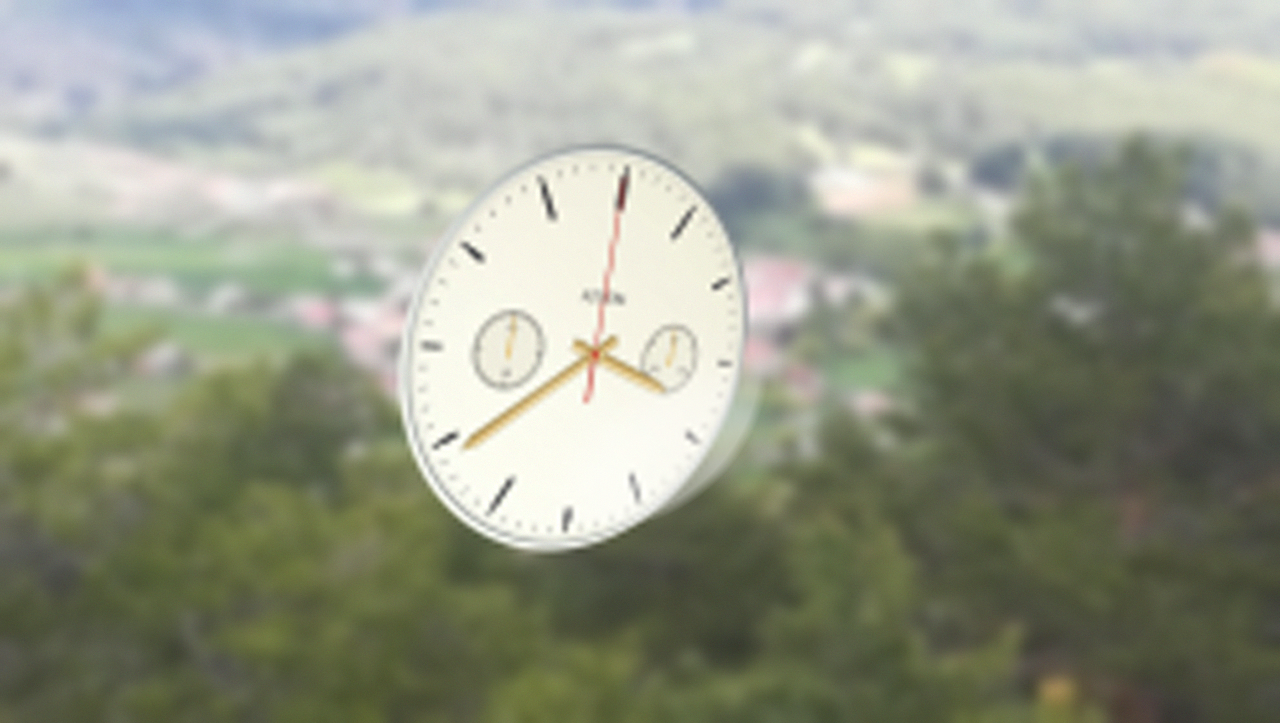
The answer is 3:39
